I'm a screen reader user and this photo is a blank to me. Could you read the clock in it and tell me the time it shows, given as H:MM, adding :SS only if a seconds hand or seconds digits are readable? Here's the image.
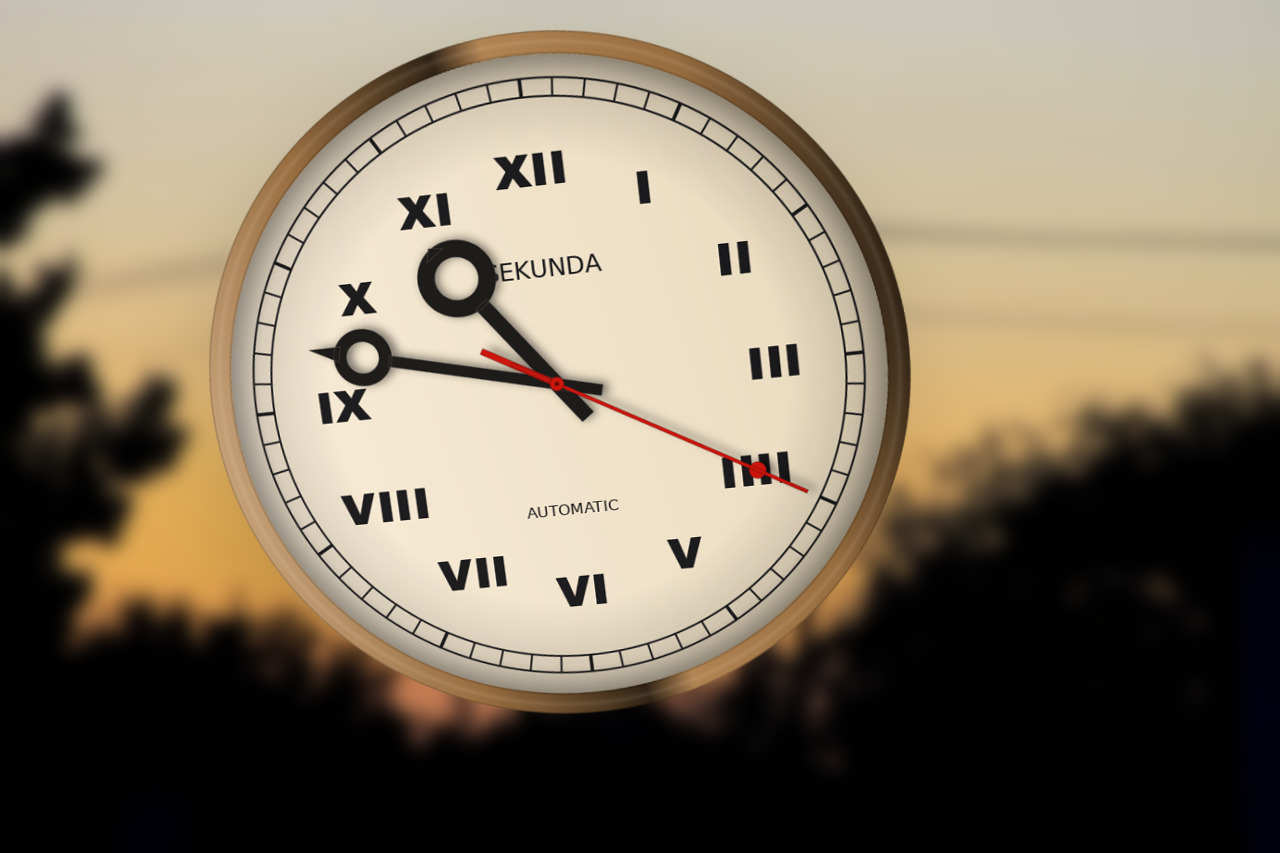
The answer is 10:47:20
